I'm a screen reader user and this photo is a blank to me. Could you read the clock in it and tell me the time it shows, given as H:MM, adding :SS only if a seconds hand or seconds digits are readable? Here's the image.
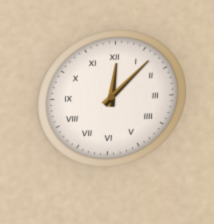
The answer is 12:07
